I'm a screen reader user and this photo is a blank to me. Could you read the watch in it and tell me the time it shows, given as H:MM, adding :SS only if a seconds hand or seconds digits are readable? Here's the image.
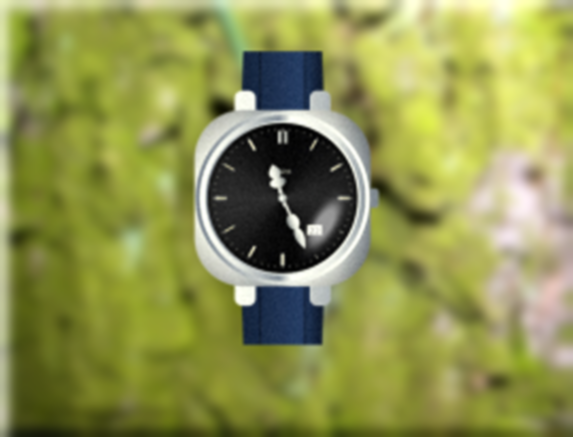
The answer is 11:26
